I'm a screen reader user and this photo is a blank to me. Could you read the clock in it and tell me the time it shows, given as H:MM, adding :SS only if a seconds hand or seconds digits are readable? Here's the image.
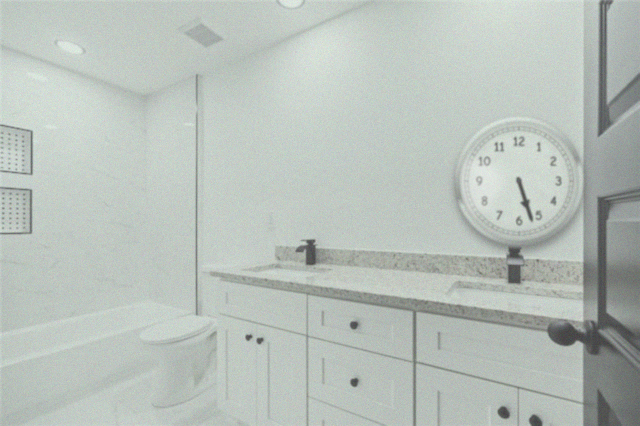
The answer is 5:27
